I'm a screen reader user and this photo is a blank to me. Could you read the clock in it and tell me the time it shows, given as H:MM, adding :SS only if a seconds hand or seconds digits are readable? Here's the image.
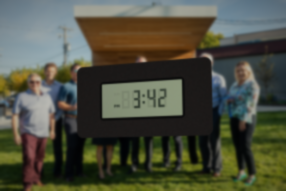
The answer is 3:42
